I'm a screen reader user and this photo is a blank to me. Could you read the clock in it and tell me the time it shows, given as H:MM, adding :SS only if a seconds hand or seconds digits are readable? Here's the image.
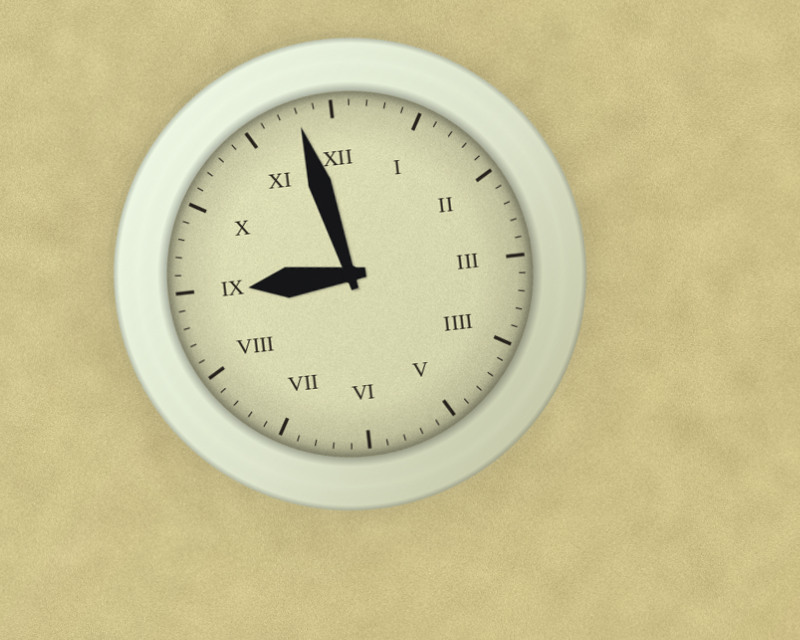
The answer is 8:58
